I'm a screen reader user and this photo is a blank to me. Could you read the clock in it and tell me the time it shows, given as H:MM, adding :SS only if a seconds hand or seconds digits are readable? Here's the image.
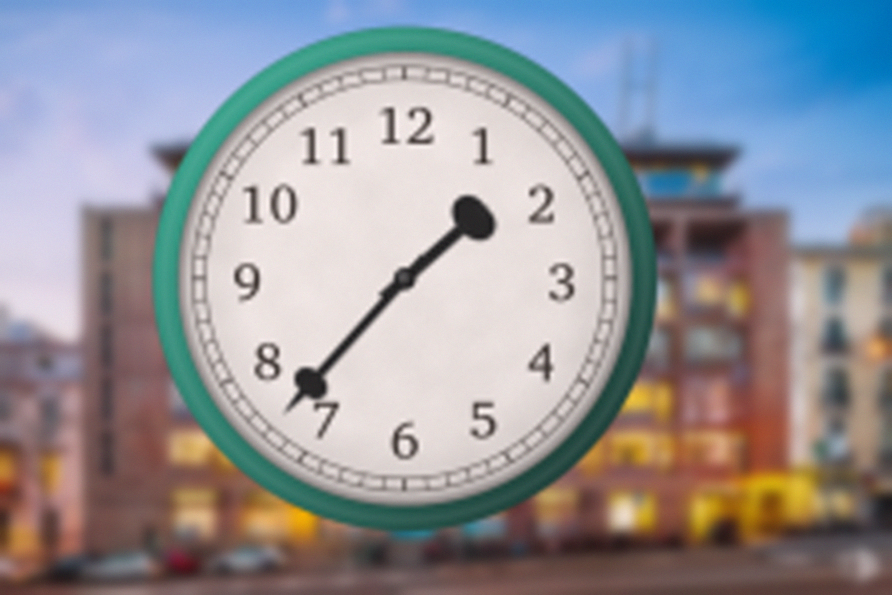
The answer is 1:37
